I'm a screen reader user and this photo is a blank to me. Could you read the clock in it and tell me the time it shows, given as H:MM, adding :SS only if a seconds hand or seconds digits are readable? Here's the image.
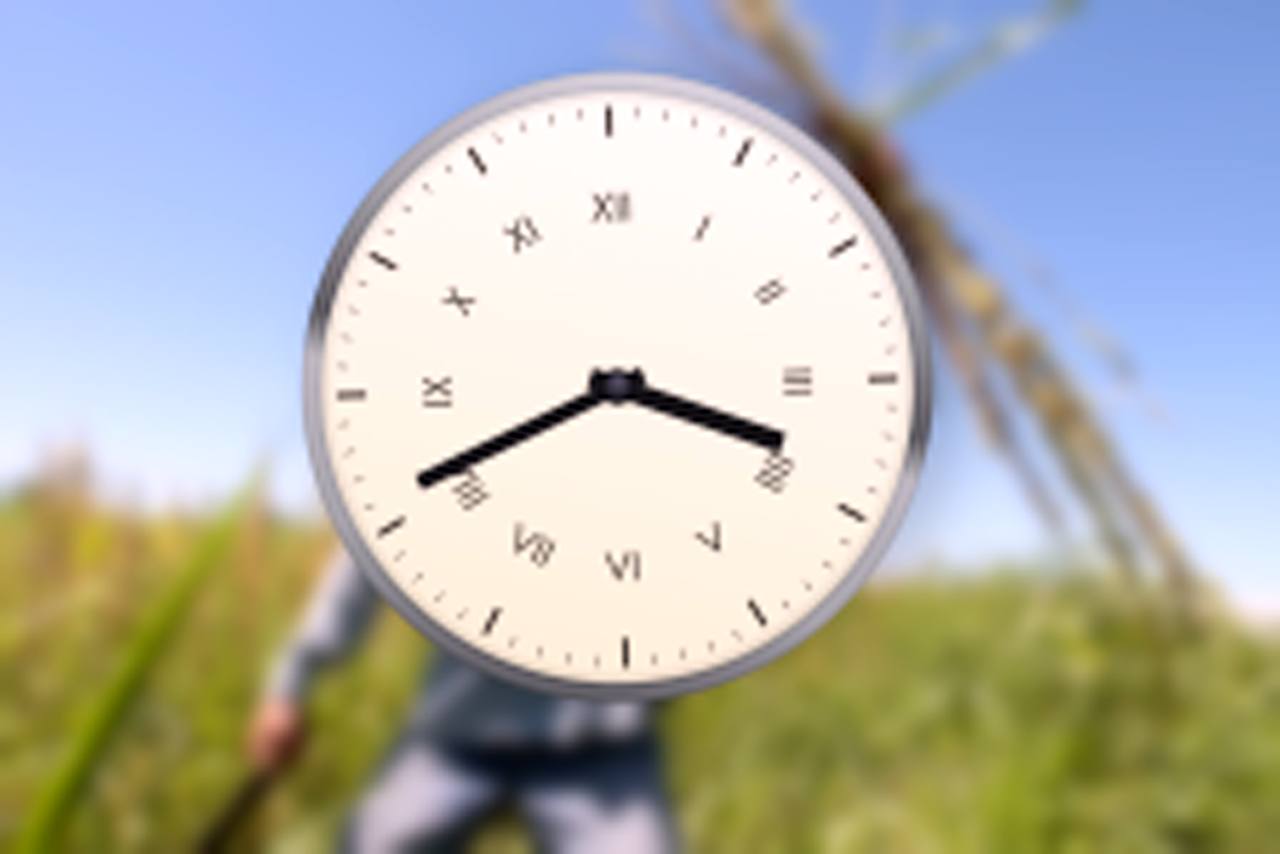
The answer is 3:41
